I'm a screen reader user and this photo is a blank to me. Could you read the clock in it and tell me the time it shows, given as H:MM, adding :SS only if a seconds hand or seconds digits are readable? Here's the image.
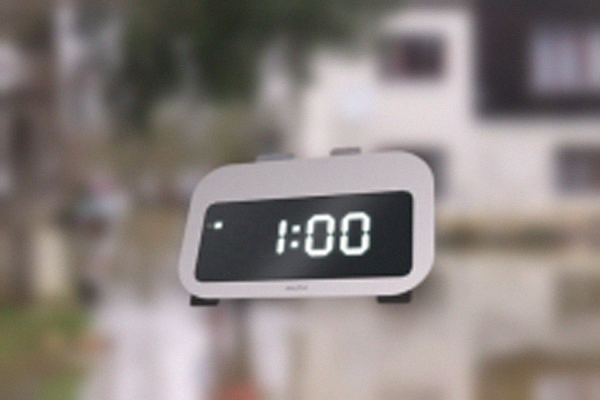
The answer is 1:00
